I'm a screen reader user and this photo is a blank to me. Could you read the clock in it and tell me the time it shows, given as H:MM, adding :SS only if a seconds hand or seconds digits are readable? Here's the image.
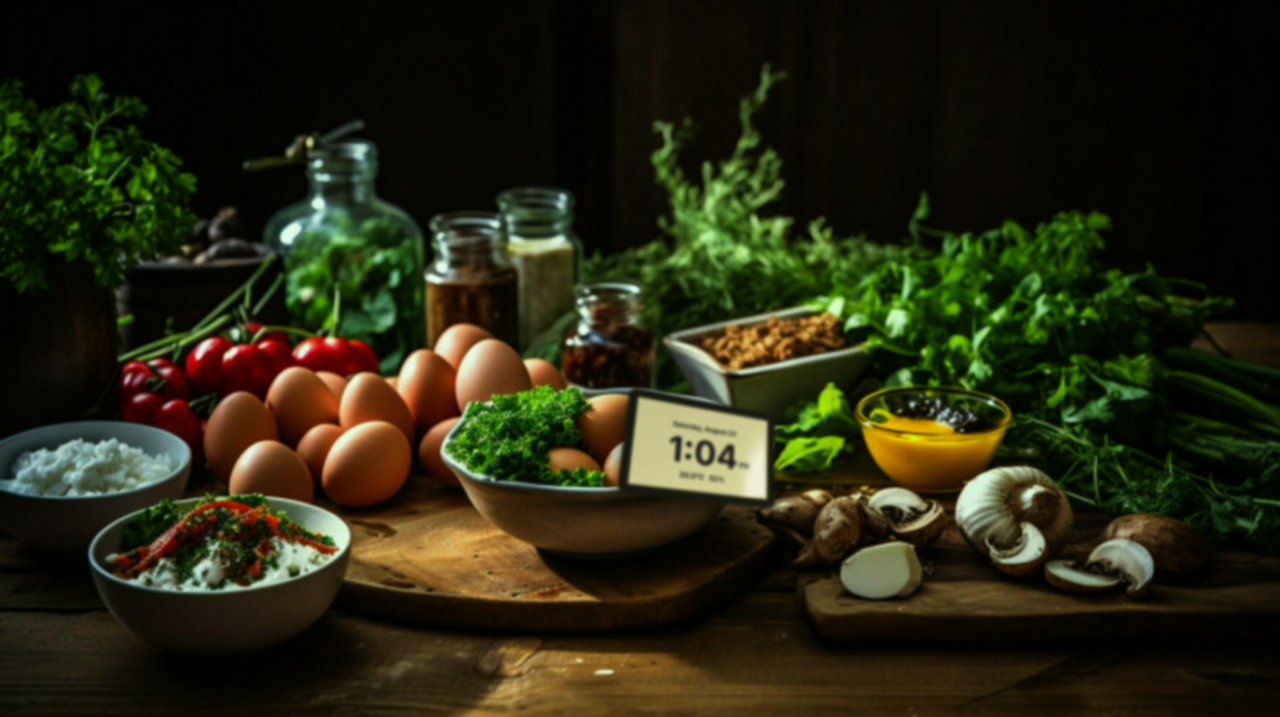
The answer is 1:04
